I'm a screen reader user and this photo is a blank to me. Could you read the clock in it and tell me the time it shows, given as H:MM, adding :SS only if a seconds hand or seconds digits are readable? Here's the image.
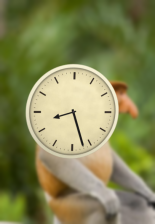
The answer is 8:27
